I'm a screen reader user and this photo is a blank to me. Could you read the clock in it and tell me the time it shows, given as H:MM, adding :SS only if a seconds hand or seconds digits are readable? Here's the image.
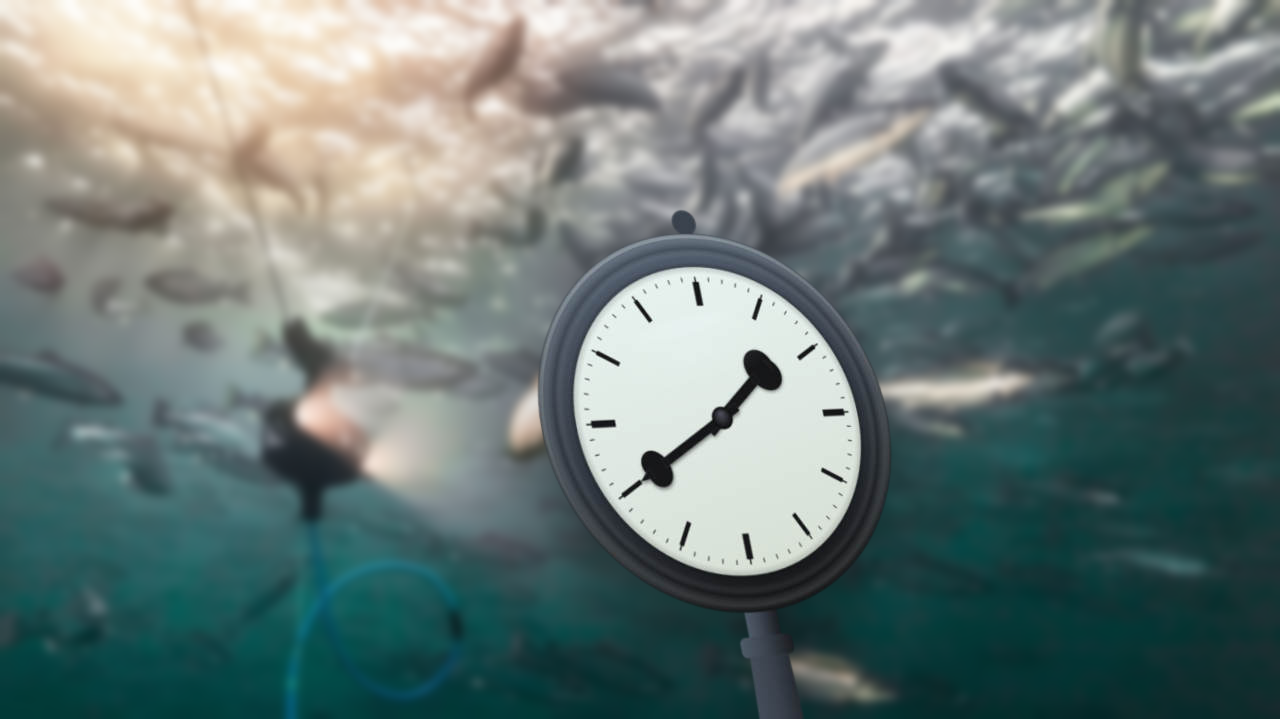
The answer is 1:40
